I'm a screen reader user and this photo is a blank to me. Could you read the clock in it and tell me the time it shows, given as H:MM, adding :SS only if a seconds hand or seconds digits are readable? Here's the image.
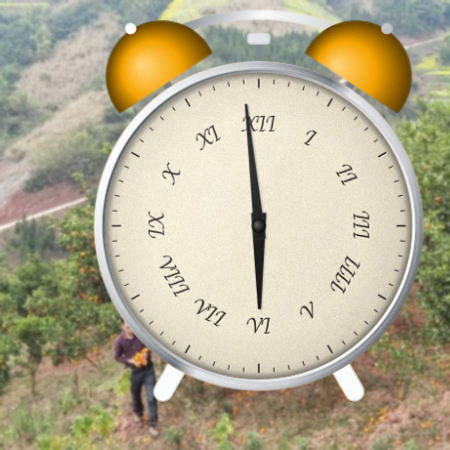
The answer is 5:59
